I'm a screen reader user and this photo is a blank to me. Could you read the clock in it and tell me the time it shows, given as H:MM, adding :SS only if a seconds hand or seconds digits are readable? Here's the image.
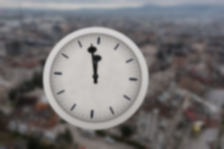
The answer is 11:58
